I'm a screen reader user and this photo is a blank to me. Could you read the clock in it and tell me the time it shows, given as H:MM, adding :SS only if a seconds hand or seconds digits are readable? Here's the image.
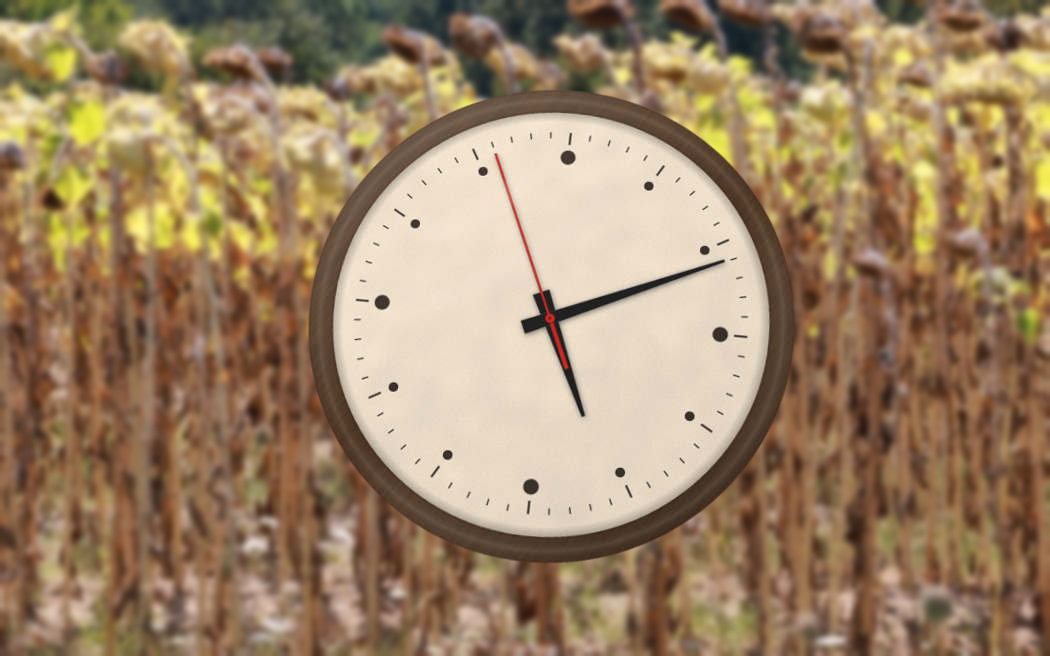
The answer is 5:10:56
